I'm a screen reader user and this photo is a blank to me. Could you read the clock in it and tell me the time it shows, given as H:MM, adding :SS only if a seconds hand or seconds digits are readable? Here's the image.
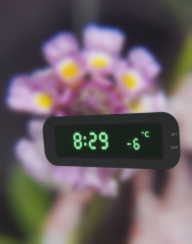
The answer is 8:29
